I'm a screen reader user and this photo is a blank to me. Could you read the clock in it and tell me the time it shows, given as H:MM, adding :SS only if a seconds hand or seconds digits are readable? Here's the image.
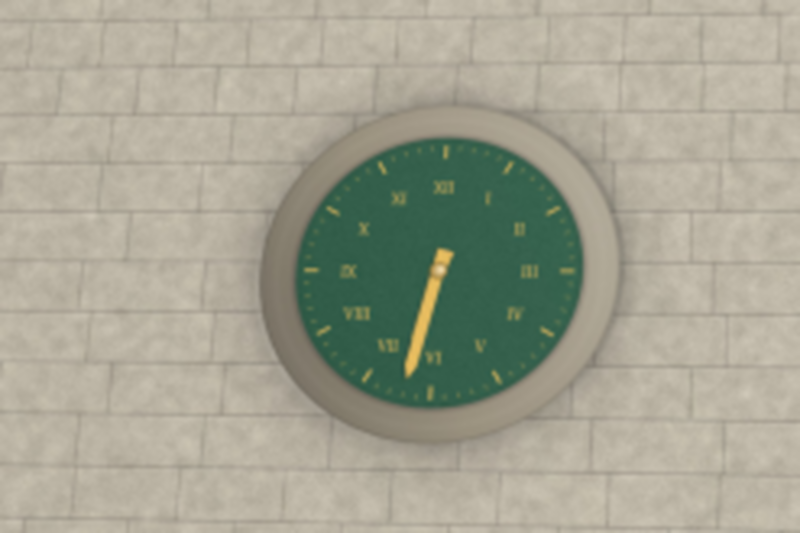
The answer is 6:32
